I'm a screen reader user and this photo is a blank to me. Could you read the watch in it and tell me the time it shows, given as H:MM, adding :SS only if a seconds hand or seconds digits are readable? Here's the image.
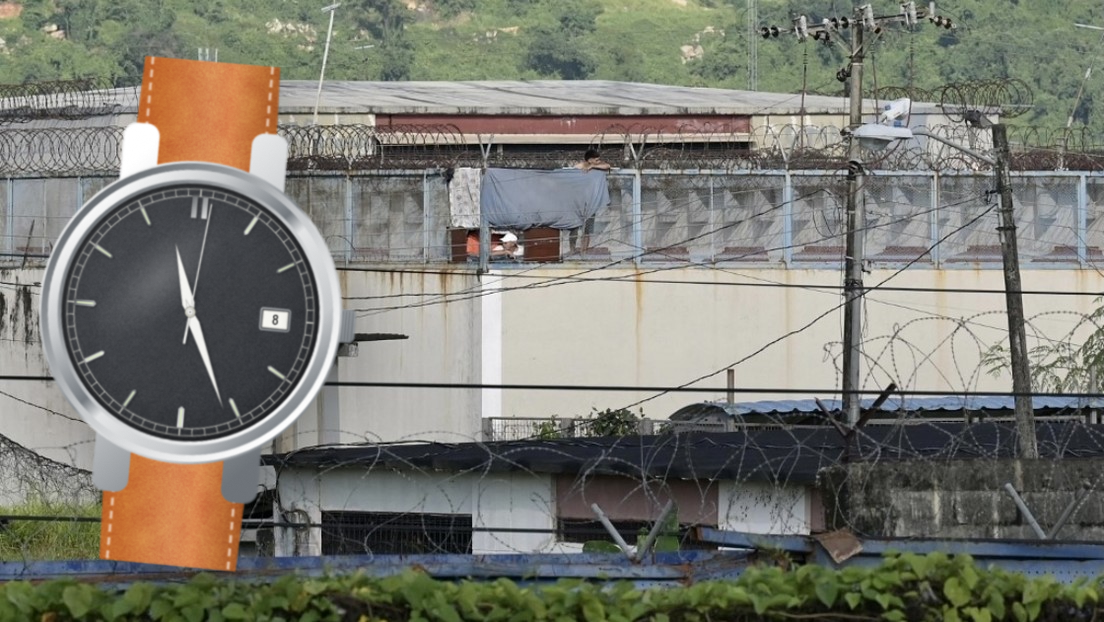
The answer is 11:26:01
